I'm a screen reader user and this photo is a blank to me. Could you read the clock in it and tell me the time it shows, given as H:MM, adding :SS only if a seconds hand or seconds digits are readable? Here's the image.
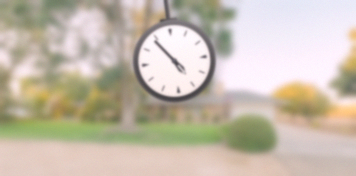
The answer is 4:54
